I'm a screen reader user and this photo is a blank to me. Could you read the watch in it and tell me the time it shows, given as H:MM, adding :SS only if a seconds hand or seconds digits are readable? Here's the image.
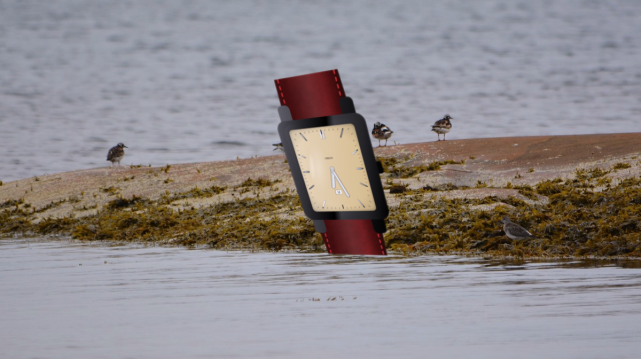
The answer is 6:27
